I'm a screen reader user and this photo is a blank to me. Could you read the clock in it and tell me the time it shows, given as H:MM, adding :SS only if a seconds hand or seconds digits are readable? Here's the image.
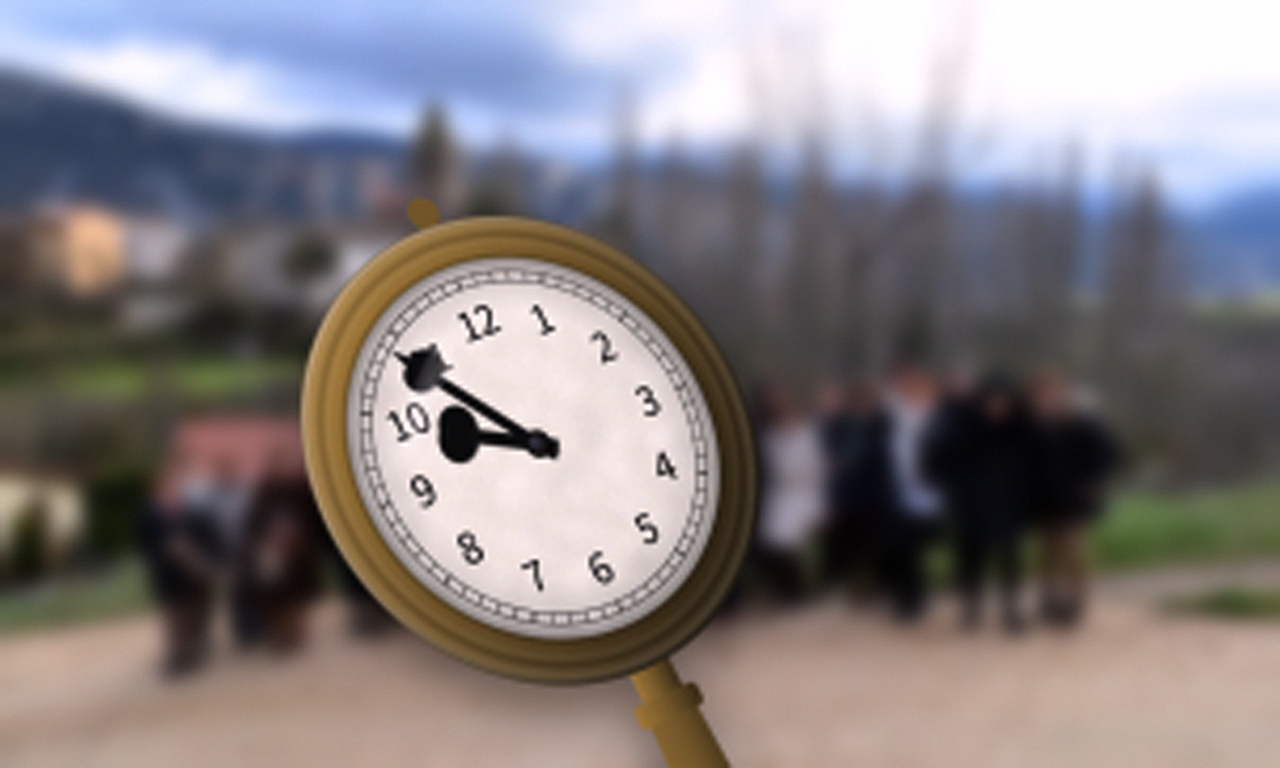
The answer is 9:54
